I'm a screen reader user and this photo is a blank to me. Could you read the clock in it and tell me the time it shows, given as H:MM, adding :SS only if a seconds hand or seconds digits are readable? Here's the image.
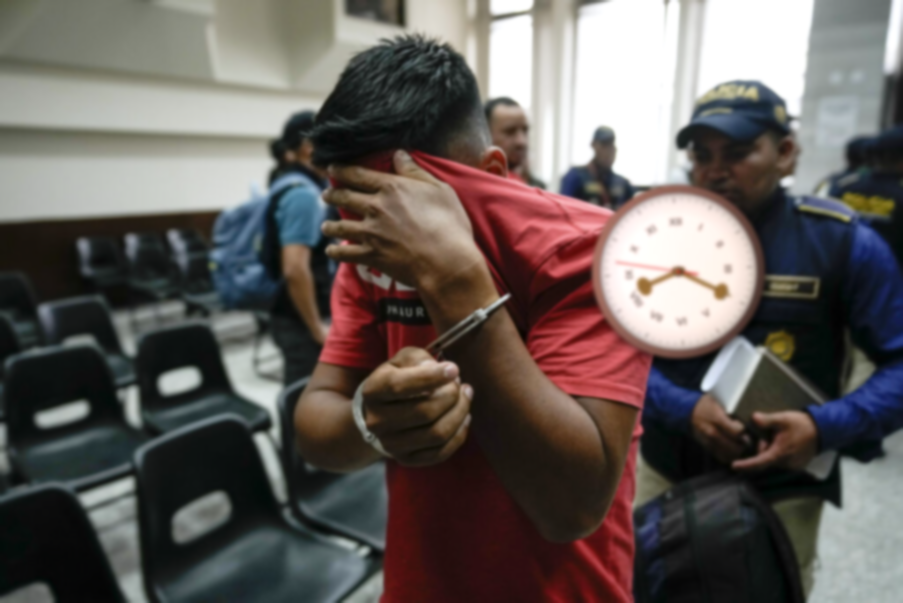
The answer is 8:19:47
